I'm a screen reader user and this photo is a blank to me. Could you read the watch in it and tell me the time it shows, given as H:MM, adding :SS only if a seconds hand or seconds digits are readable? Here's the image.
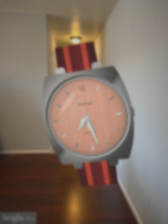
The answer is 7:28
